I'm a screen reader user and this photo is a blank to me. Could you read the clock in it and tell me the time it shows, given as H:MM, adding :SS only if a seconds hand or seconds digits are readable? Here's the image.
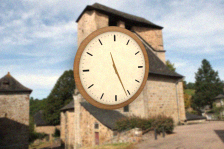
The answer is 11:26
